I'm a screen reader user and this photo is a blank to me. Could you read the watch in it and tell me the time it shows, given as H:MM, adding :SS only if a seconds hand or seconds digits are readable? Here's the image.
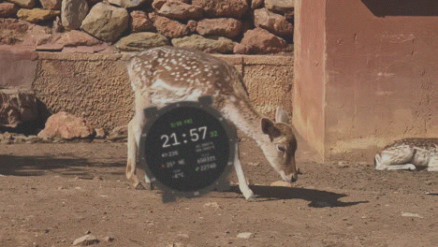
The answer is 21:57
